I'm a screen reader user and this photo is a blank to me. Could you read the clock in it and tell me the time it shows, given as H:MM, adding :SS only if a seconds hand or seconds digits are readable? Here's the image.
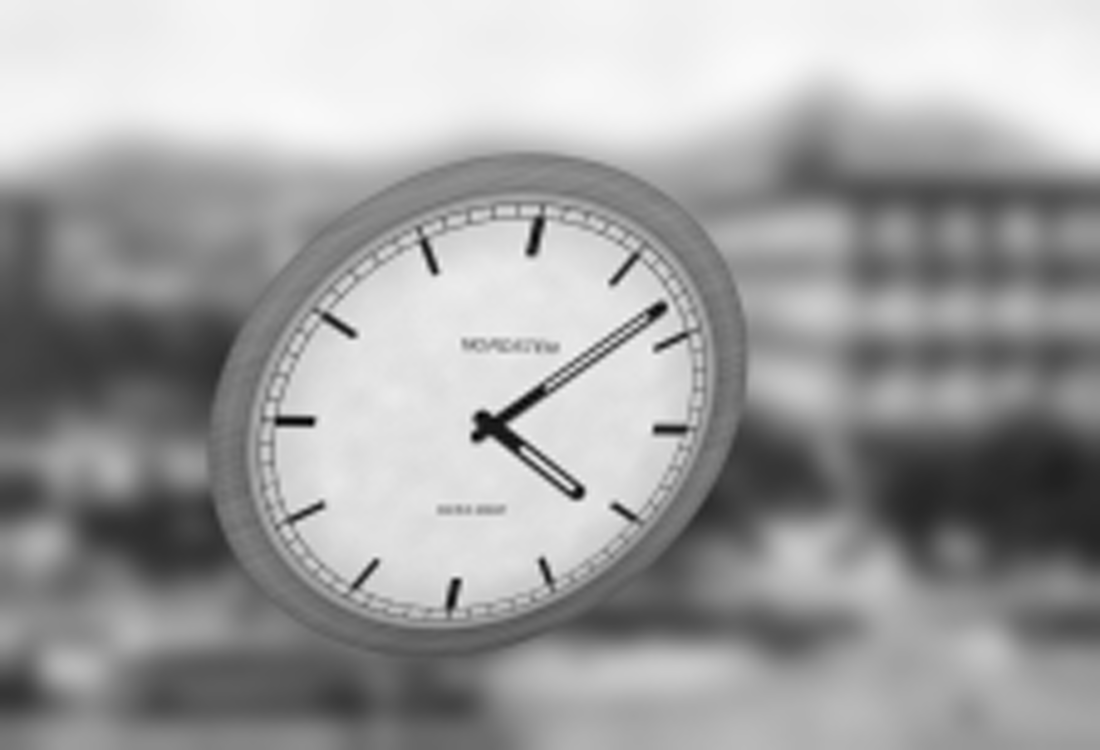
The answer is 4:08
